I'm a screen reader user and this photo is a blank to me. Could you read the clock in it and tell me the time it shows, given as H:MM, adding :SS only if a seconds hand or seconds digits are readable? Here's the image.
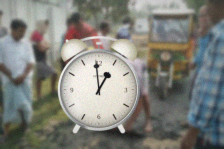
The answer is 12:59
